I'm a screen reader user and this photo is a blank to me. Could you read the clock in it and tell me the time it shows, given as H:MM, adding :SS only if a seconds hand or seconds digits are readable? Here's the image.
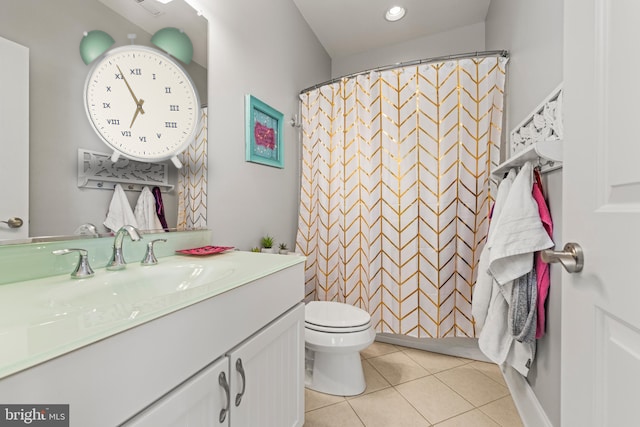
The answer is 6:56
